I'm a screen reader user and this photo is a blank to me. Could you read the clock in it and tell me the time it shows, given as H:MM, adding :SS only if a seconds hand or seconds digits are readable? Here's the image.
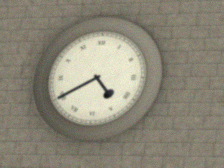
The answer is 4:40
